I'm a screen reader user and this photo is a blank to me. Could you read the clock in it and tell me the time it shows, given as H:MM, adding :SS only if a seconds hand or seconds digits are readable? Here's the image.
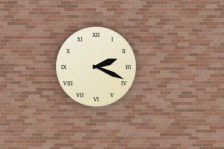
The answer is 2:19
